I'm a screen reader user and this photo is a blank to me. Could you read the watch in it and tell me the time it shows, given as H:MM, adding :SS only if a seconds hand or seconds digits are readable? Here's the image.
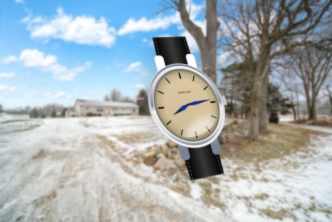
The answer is 8:14
